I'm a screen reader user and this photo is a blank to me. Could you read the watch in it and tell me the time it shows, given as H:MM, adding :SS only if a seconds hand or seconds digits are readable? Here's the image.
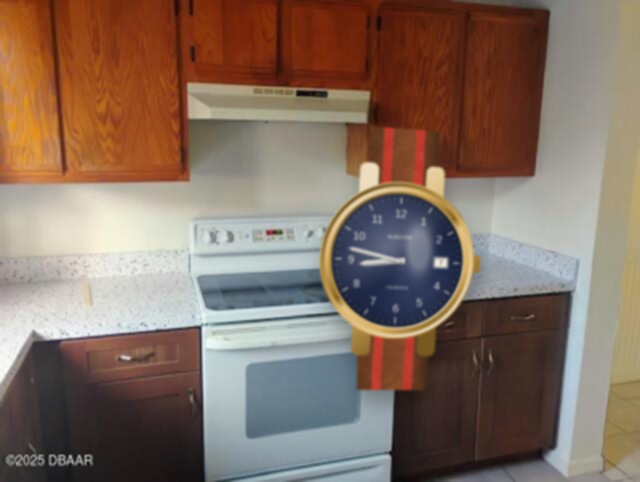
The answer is 8:47
